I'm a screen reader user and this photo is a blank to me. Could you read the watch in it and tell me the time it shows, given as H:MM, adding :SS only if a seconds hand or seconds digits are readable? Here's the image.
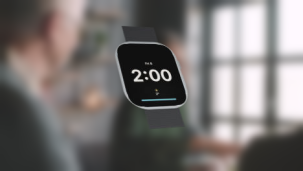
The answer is 2:00
